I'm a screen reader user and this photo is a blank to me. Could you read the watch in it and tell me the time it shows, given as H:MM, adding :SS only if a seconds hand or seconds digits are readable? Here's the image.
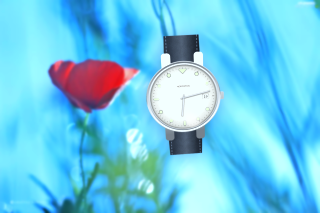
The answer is 6:13
